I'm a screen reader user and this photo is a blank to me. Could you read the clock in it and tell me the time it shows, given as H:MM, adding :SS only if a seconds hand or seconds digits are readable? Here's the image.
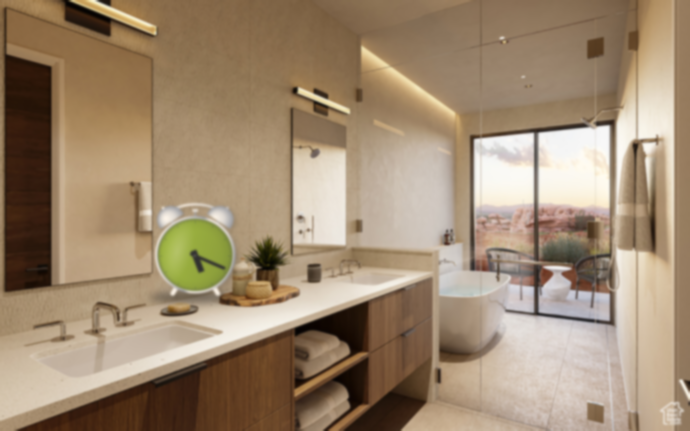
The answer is 5:19
